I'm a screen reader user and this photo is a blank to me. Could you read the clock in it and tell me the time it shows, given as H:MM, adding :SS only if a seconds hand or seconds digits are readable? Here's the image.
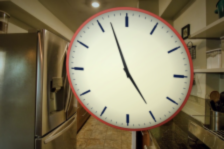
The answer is 4:57
